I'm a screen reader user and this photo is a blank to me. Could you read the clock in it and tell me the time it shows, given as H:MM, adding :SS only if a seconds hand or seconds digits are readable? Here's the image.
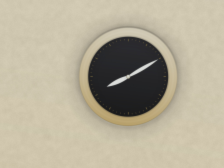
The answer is 8:10
